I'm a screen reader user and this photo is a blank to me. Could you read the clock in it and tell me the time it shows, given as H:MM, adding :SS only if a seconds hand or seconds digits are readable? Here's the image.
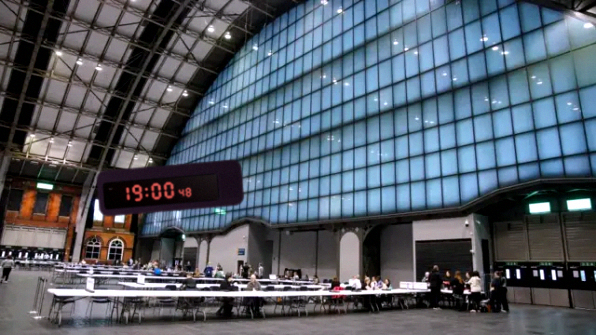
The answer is 19:00:48
